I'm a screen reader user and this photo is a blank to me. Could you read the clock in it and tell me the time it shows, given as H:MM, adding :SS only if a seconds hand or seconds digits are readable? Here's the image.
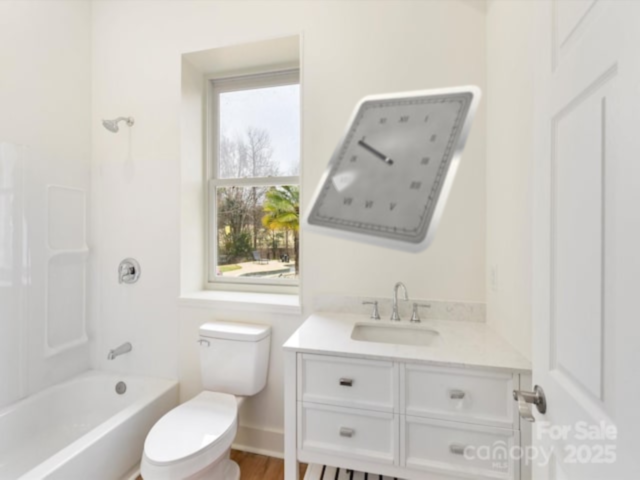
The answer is 9:49
